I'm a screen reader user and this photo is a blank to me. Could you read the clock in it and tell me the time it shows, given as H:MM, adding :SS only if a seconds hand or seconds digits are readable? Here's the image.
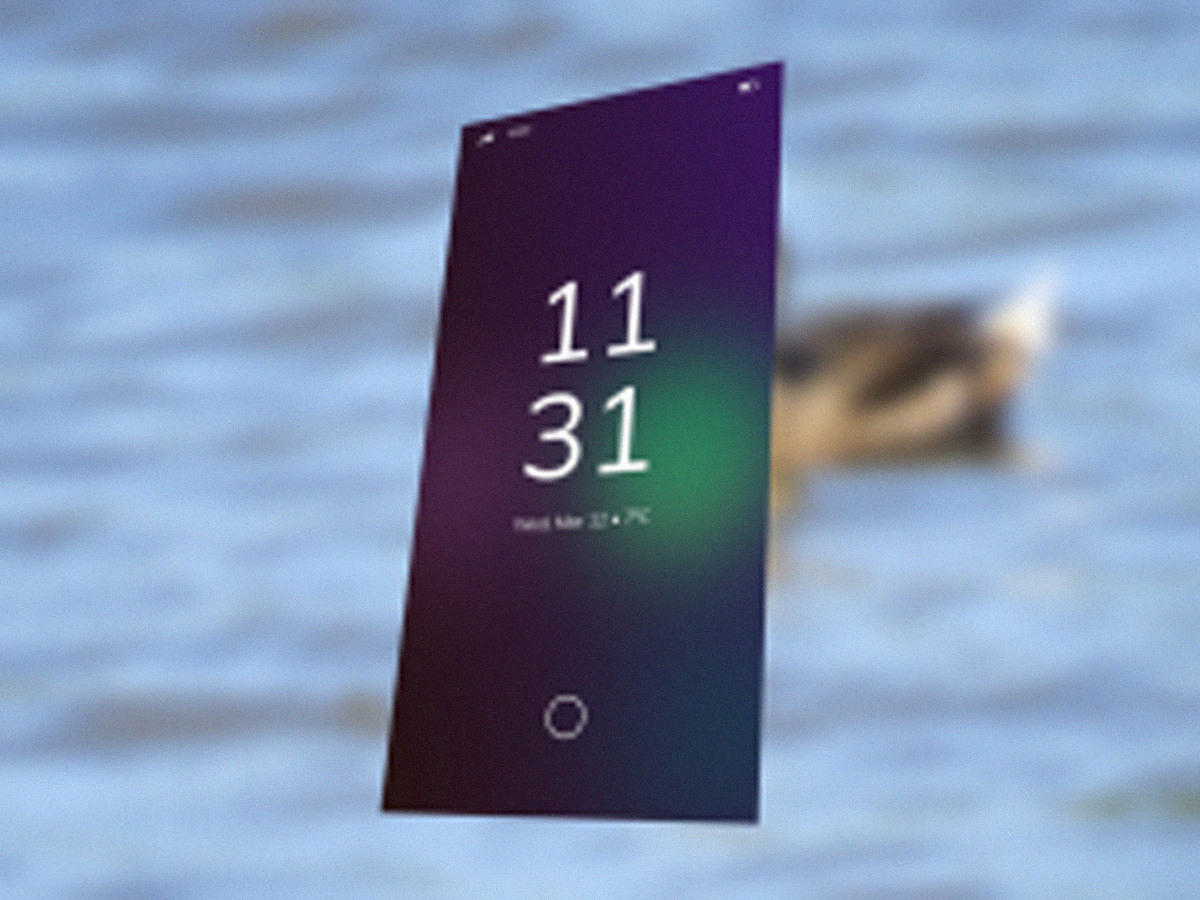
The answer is 11:31
